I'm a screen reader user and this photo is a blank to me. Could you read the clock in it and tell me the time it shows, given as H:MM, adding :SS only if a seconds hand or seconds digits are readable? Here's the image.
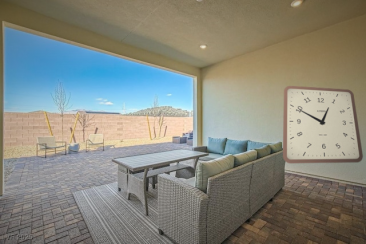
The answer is 12:50
